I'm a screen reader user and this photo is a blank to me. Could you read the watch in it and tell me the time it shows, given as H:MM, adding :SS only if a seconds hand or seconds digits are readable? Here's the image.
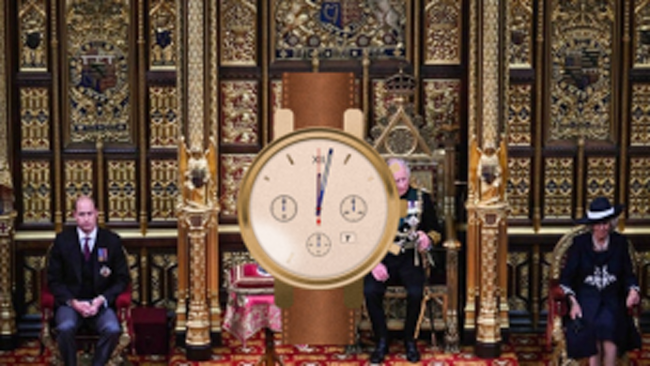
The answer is 12:02
